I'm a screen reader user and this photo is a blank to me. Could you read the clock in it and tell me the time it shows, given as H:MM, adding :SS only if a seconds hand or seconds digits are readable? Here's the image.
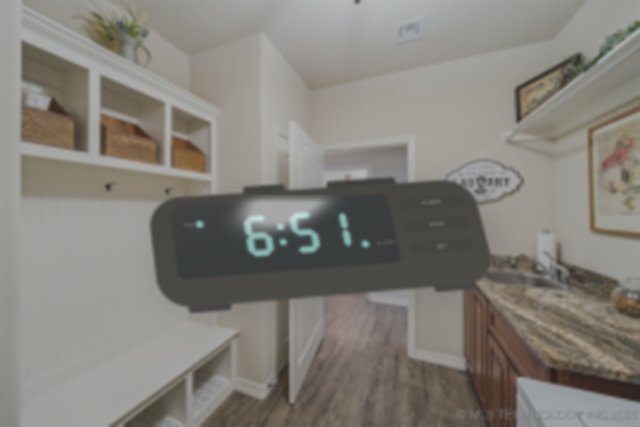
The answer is 6:51
